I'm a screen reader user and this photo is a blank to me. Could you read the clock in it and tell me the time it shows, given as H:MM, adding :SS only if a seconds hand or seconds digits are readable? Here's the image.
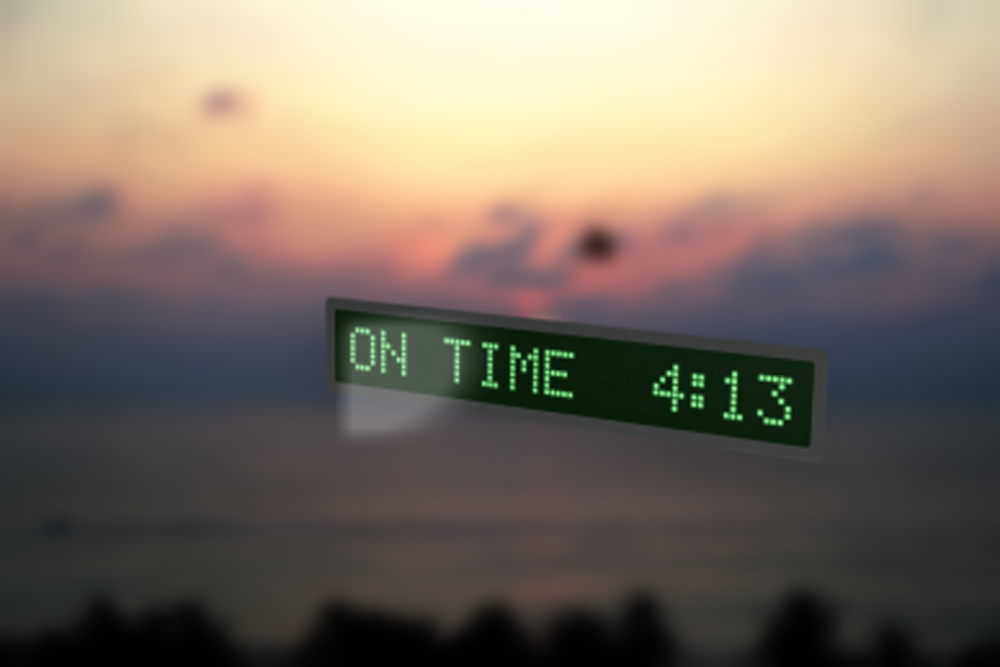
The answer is 4:13
